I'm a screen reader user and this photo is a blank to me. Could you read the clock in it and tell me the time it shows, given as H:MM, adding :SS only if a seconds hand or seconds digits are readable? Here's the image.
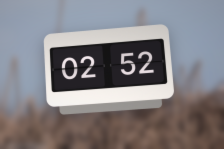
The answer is 2:52
